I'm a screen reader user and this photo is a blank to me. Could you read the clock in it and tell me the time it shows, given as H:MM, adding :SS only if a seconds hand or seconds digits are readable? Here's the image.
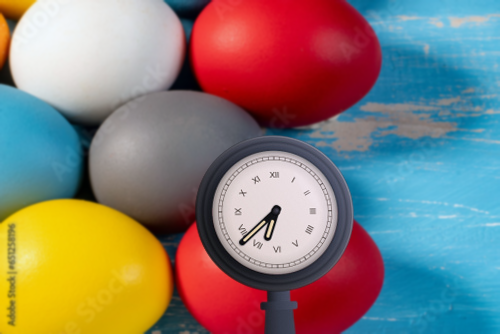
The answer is 6:38
